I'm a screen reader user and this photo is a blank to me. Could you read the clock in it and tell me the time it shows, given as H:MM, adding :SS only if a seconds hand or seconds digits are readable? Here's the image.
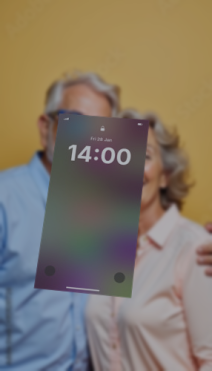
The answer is 14:00
